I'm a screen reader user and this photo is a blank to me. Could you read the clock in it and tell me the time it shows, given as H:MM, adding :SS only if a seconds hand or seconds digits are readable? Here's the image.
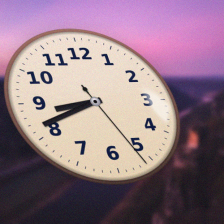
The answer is 8:41:26
